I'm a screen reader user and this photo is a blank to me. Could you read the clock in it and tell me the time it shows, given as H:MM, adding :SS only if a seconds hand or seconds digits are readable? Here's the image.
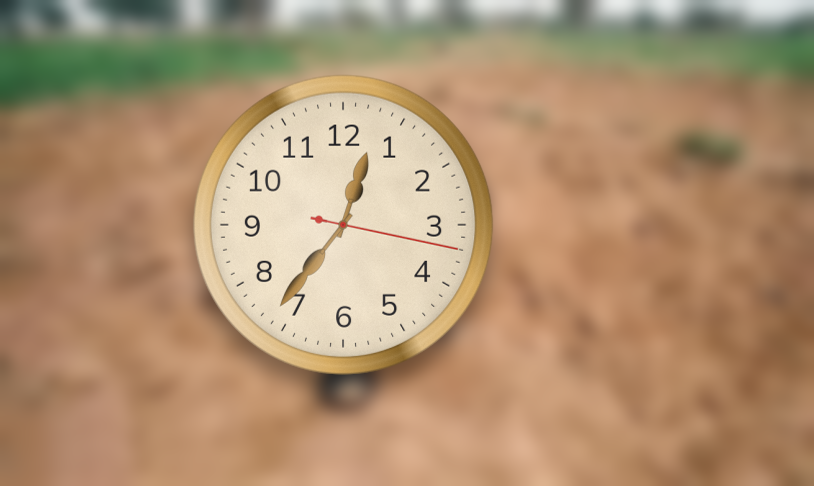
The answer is 12:36:17
